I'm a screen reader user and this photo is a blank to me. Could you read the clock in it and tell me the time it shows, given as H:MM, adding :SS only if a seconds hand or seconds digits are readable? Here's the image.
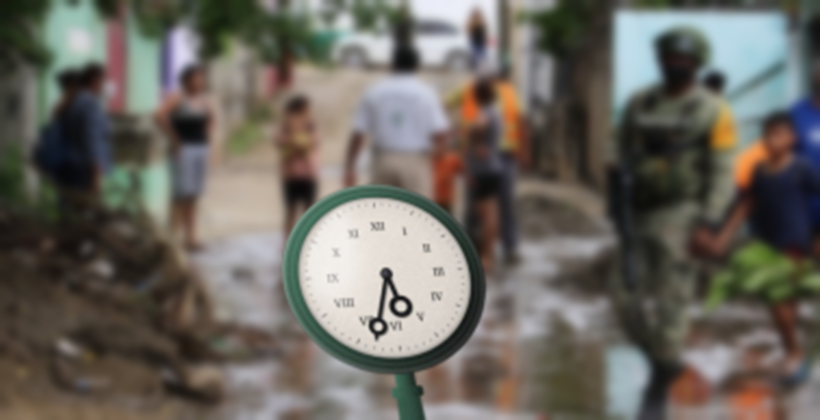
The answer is 5:33
